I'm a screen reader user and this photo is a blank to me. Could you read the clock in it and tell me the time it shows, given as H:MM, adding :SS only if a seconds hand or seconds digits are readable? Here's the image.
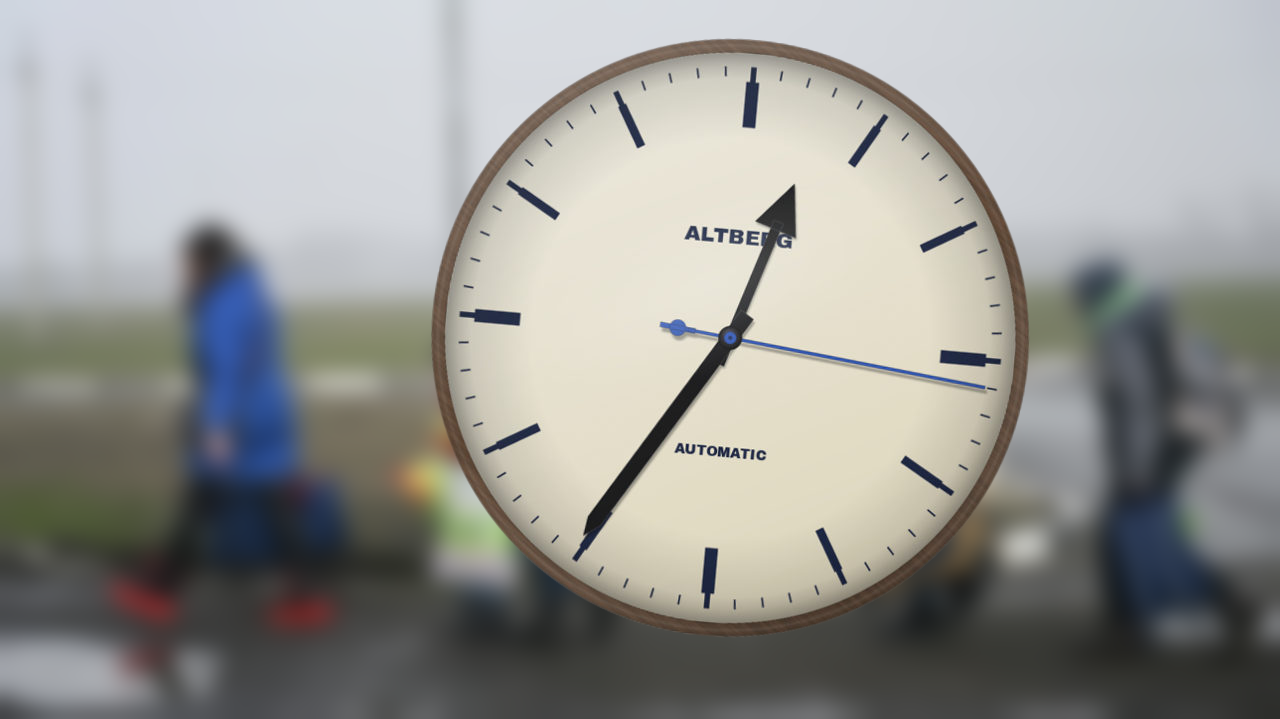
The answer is 12:35:16
